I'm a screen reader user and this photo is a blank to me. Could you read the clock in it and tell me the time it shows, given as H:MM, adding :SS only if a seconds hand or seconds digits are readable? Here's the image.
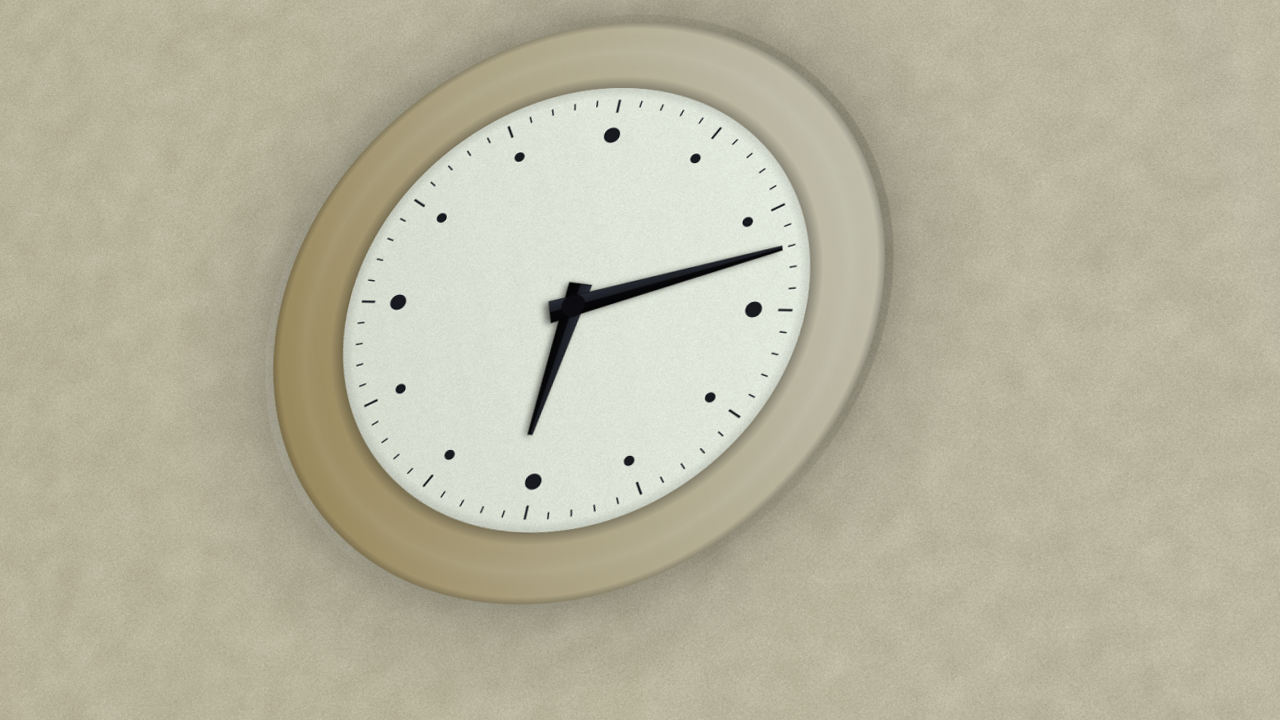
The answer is 6:12
